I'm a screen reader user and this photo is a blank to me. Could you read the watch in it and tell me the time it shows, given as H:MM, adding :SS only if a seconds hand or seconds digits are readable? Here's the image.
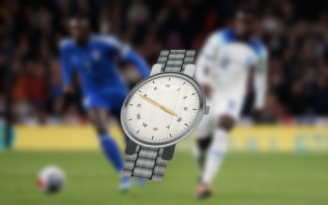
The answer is 3:49
